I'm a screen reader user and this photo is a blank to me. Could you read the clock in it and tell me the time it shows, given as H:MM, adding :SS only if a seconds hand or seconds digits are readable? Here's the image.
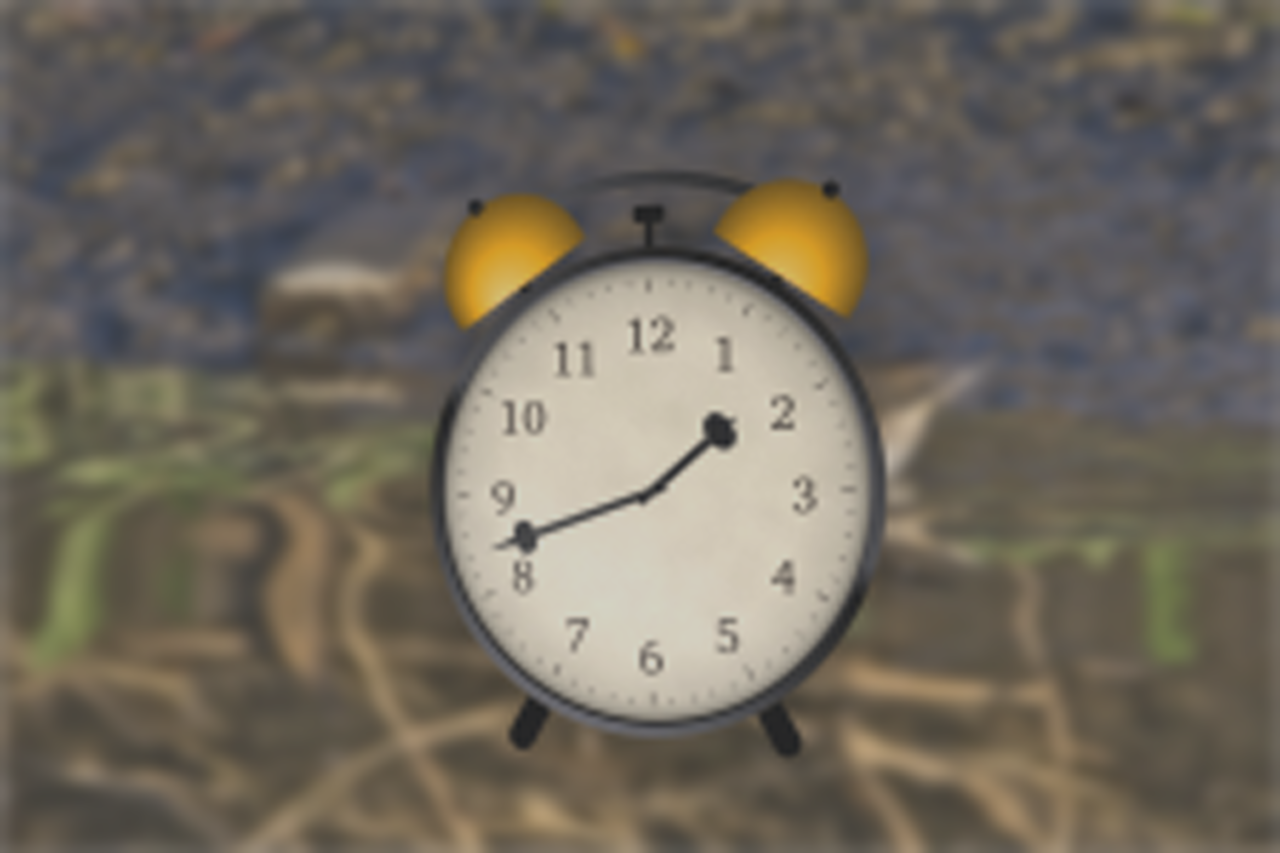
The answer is 1:42
